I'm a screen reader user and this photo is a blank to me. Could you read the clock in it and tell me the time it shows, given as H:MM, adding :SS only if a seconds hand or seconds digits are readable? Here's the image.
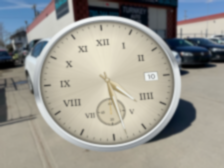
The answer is 4:28
